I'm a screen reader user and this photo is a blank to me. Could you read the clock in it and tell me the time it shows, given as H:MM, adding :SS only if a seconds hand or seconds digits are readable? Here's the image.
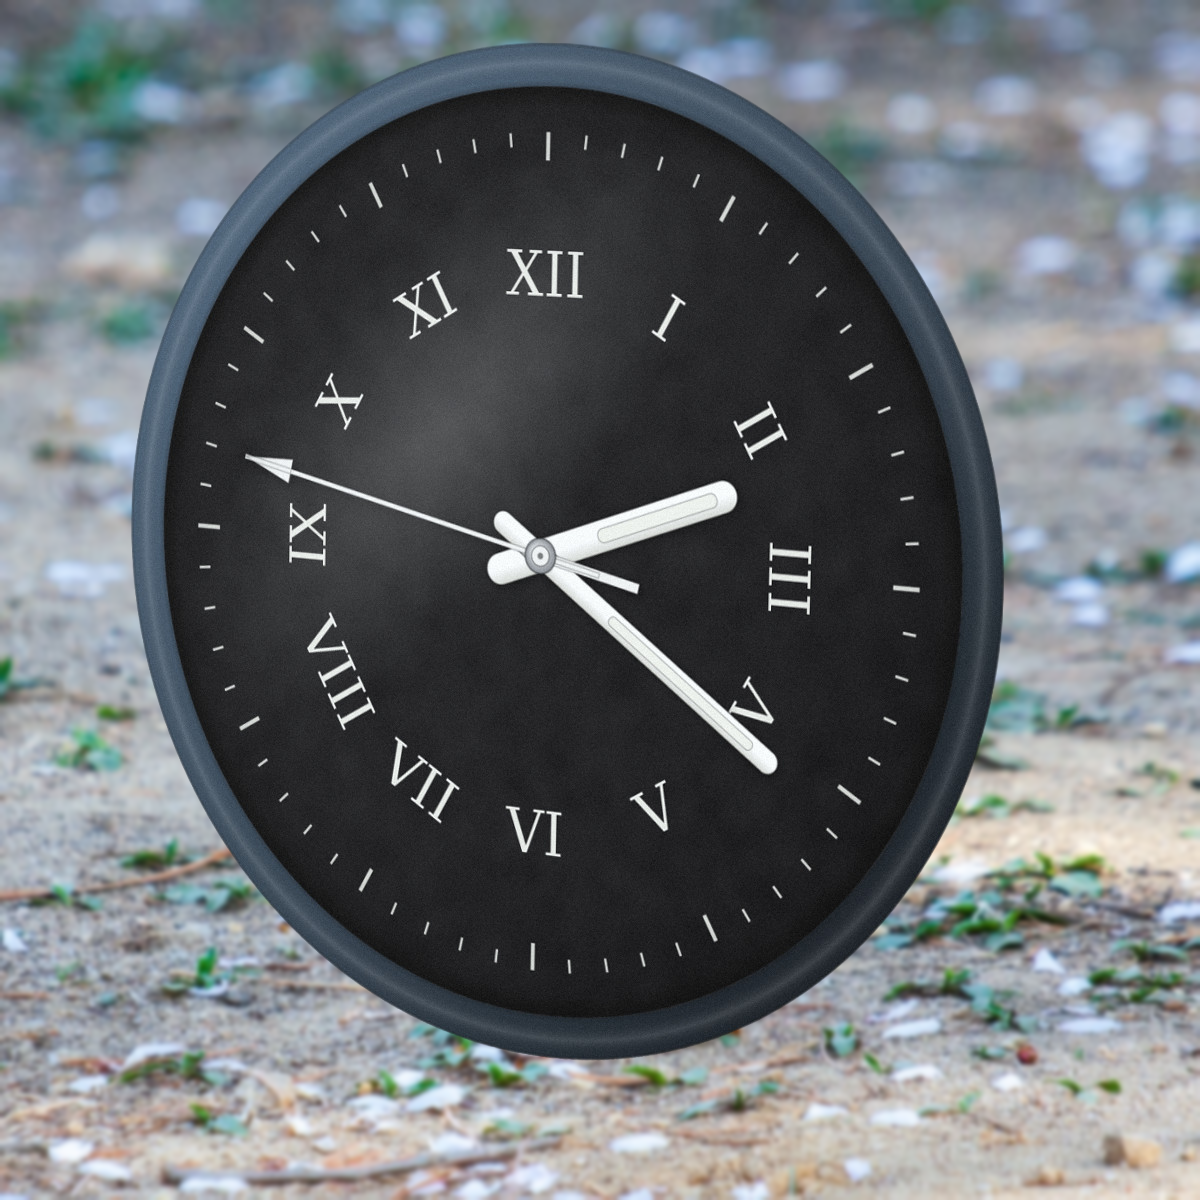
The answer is 2:20:47
